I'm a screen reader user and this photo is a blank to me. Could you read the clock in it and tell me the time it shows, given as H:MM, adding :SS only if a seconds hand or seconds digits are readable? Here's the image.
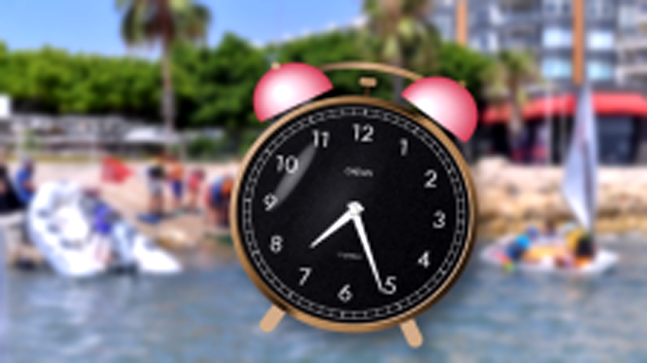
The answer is 7:26
